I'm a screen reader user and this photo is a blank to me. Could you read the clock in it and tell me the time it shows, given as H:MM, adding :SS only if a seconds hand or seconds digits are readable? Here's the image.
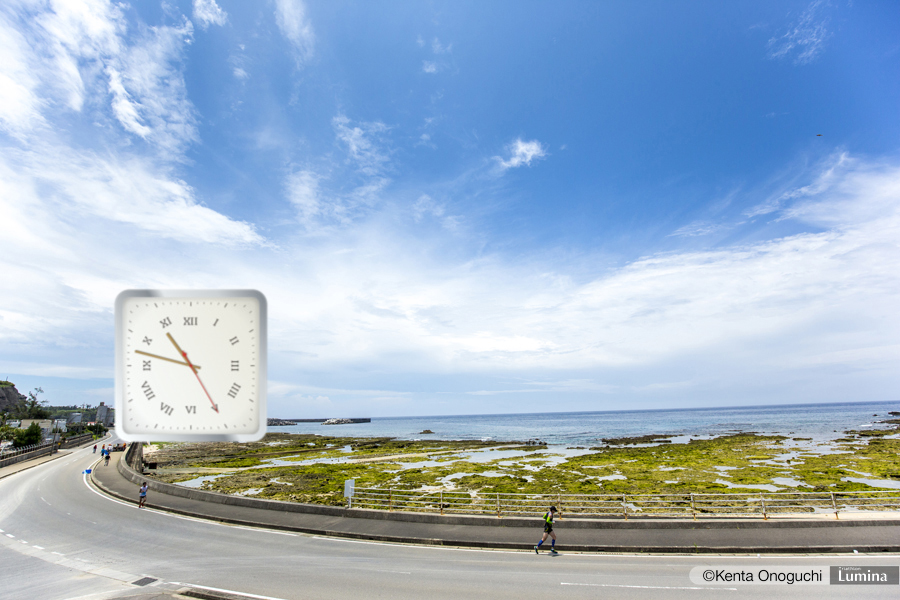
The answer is 10:47:25
